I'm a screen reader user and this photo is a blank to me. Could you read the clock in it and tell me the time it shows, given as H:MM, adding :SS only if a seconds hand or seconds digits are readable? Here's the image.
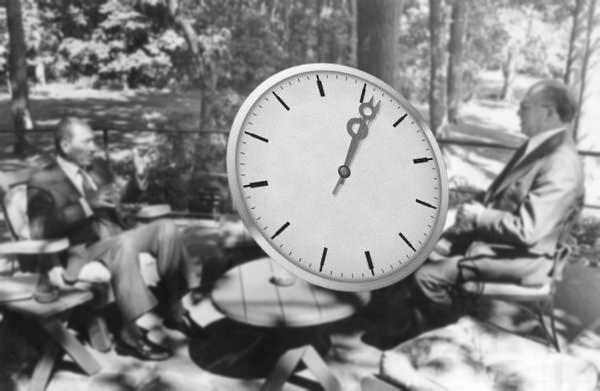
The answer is 1:06:07
